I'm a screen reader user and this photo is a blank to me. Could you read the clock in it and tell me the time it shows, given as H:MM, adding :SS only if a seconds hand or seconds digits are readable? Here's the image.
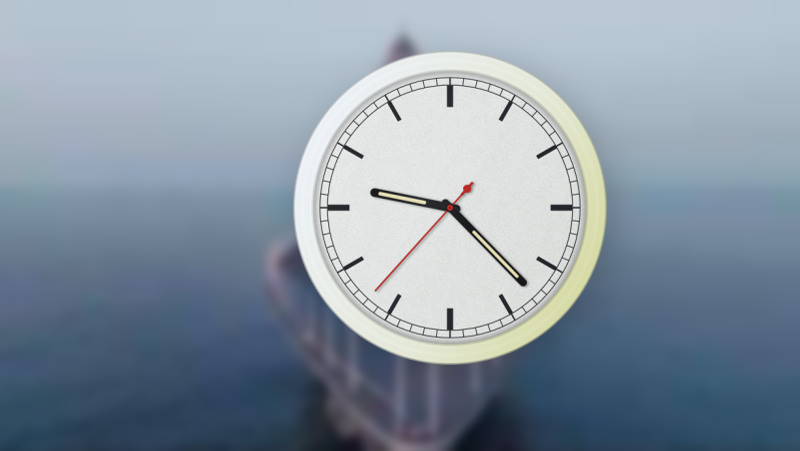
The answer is 9:22:37
